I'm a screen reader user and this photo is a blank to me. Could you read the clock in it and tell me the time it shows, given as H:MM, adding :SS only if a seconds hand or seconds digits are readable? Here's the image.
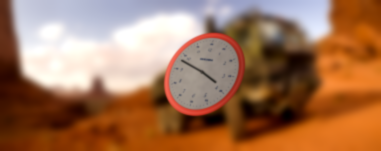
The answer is 3:48
